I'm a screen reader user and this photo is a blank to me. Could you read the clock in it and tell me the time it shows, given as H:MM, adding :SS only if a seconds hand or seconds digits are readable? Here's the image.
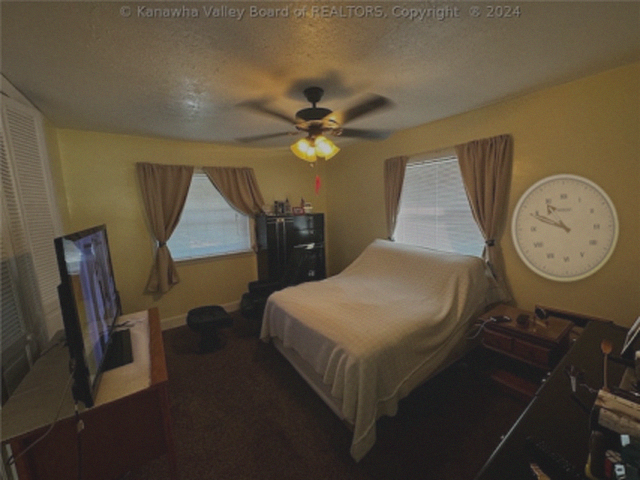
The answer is 10:49
